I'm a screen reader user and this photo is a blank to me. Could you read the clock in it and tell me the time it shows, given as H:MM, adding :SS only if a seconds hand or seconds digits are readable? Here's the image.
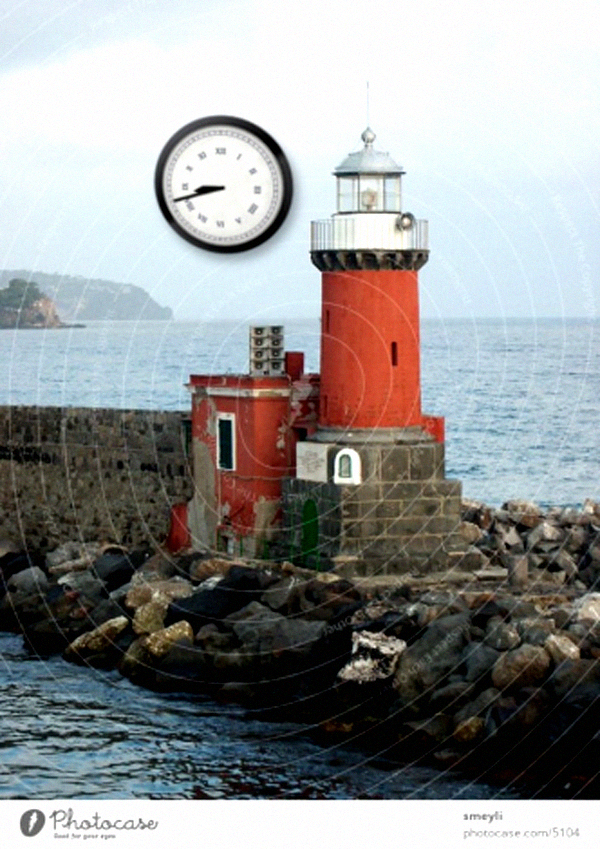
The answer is 8:42
